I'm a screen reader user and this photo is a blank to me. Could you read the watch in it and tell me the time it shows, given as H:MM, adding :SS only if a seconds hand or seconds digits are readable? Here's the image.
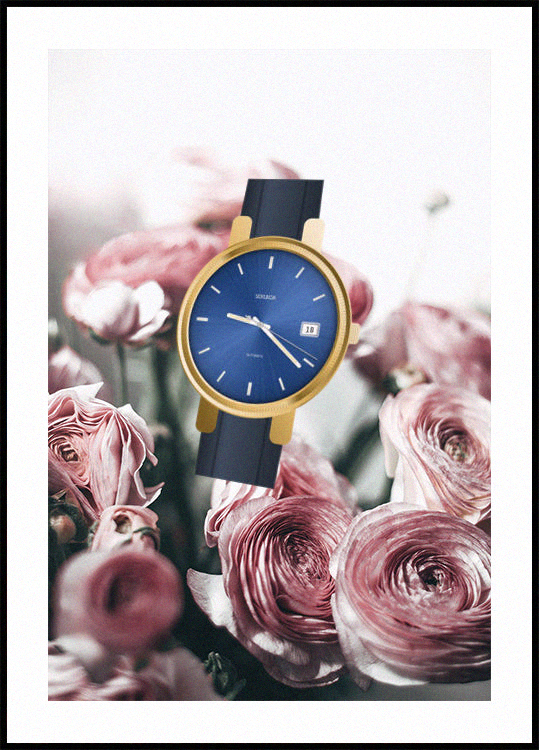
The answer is 9:21:19
